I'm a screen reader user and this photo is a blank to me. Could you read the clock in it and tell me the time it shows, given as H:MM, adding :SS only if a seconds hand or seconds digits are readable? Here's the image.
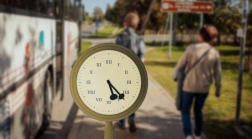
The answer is 5:23
